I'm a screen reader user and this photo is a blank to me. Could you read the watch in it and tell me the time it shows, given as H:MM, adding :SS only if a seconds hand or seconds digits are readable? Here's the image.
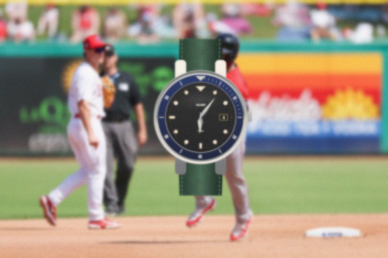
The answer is 6:06
